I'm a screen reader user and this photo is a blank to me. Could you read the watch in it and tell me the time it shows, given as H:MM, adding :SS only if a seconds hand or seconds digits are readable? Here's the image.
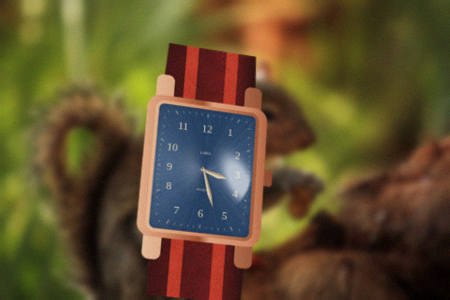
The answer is 3:27
